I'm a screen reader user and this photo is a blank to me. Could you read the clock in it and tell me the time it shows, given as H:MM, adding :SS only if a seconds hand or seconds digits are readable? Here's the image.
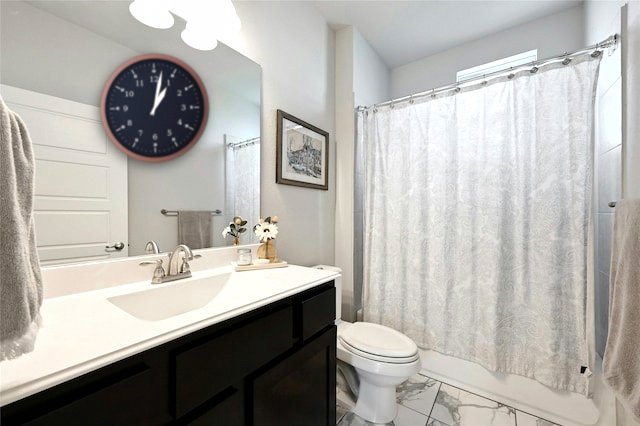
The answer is 1:02
